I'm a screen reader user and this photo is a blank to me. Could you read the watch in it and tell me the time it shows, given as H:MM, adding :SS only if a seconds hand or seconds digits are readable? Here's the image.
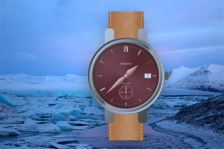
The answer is 1:38
